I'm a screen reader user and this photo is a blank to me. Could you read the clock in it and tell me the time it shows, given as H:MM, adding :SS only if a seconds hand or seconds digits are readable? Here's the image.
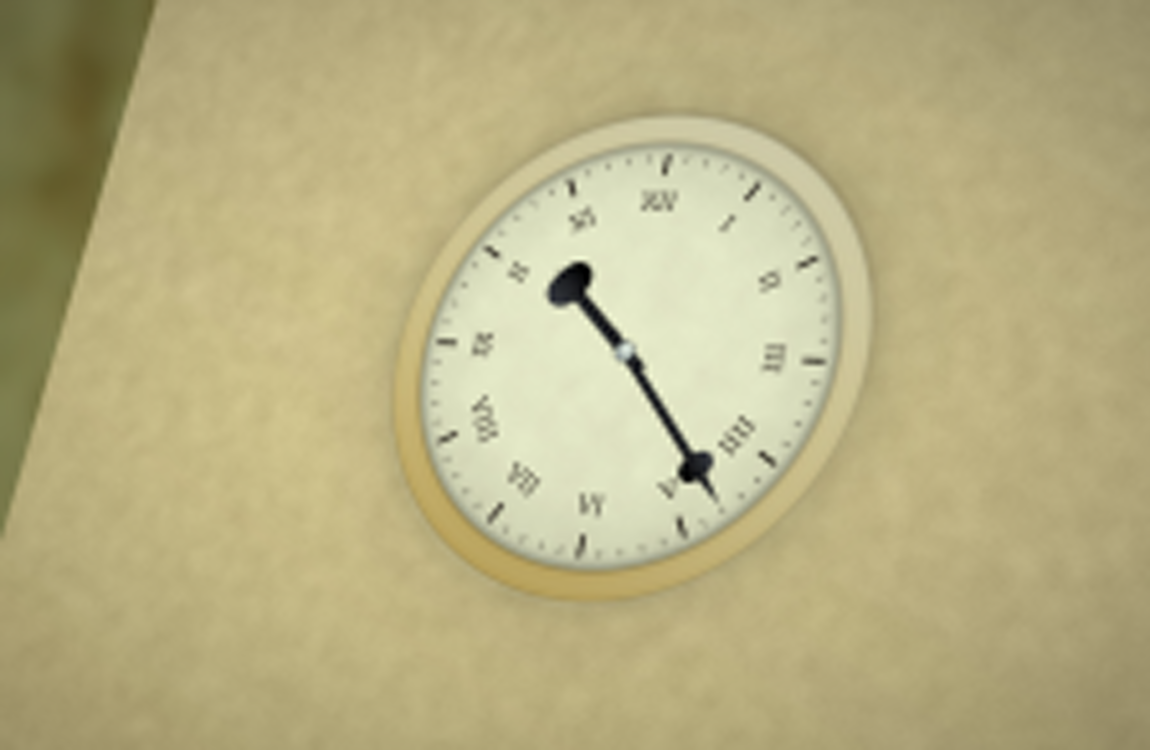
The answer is 10:23
